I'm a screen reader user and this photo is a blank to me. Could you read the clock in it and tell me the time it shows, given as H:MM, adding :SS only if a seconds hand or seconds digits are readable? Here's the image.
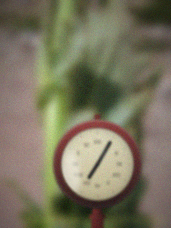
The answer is 7:05
